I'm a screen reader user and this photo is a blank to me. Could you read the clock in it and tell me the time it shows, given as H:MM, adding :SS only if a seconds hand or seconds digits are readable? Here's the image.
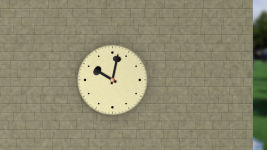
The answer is 10:02
